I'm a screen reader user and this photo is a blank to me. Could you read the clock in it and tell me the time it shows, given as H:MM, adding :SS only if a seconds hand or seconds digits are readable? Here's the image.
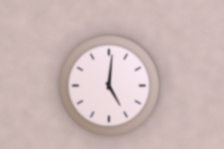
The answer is 5:01
